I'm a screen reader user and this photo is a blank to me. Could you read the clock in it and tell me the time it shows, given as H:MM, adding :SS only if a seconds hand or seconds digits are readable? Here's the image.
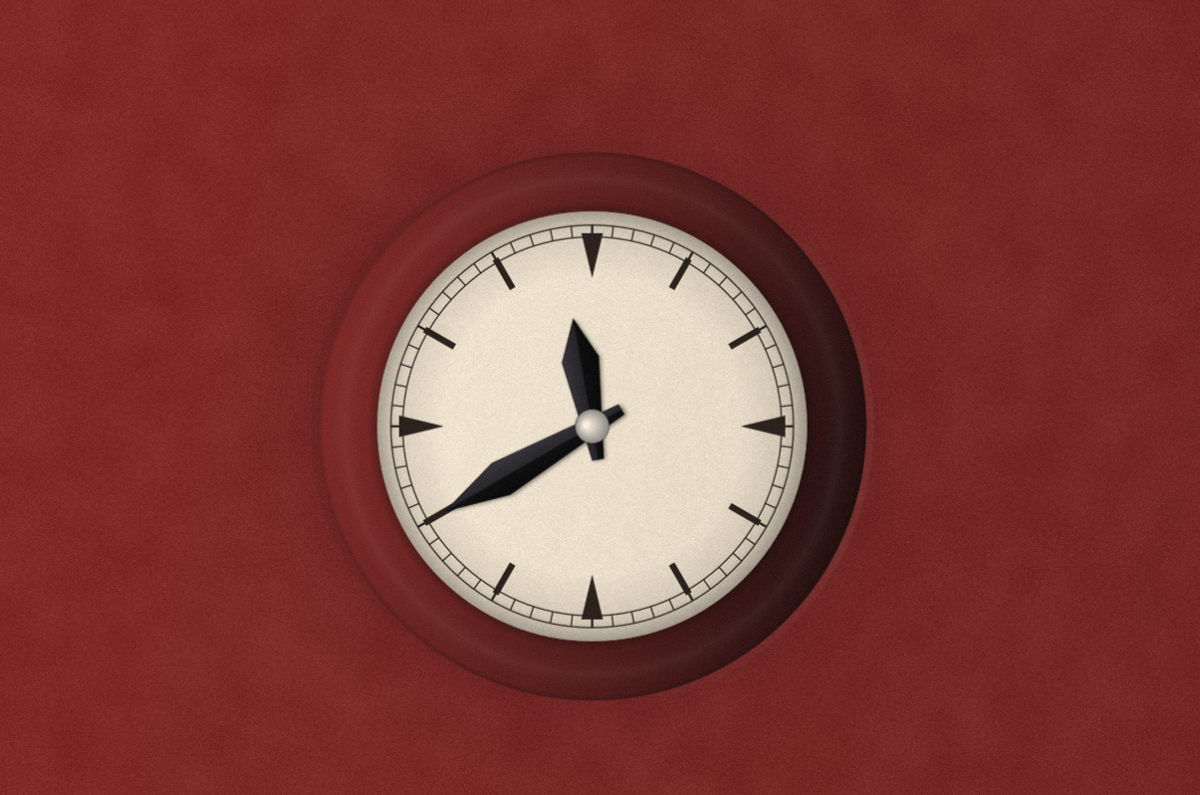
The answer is 11:40
